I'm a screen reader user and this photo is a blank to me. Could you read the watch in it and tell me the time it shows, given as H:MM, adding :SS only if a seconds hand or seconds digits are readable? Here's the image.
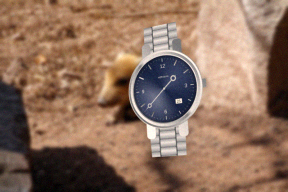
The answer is 1:38
